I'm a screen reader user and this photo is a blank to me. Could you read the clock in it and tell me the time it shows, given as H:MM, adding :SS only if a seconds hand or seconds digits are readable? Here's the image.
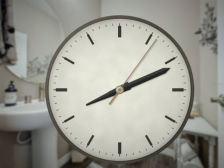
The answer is 8:11:06
